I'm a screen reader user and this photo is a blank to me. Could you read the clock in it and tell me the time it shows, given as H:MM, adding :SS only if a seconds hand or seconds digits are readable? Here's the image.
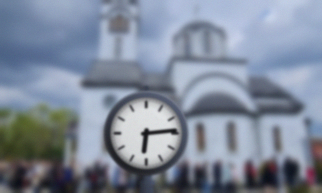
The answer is 6:14
